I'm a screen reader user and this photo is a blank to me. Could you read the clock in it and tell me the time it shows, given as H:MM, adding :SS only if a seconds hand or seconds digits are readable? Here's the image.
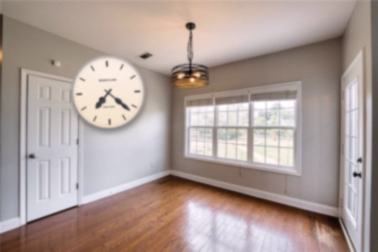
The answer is 7:22
